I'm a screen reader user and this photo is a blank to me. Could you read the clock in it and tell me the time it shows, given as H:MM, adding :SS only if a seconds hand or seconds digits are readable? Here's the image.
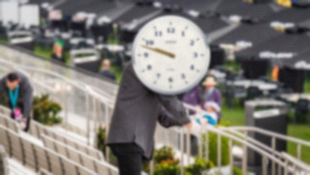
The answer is 9:48
